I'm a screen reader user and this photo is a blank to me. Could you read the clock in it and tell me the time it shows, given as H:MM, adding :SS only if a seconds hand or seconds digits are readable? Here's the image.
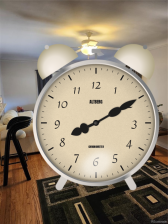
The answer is 8:10
